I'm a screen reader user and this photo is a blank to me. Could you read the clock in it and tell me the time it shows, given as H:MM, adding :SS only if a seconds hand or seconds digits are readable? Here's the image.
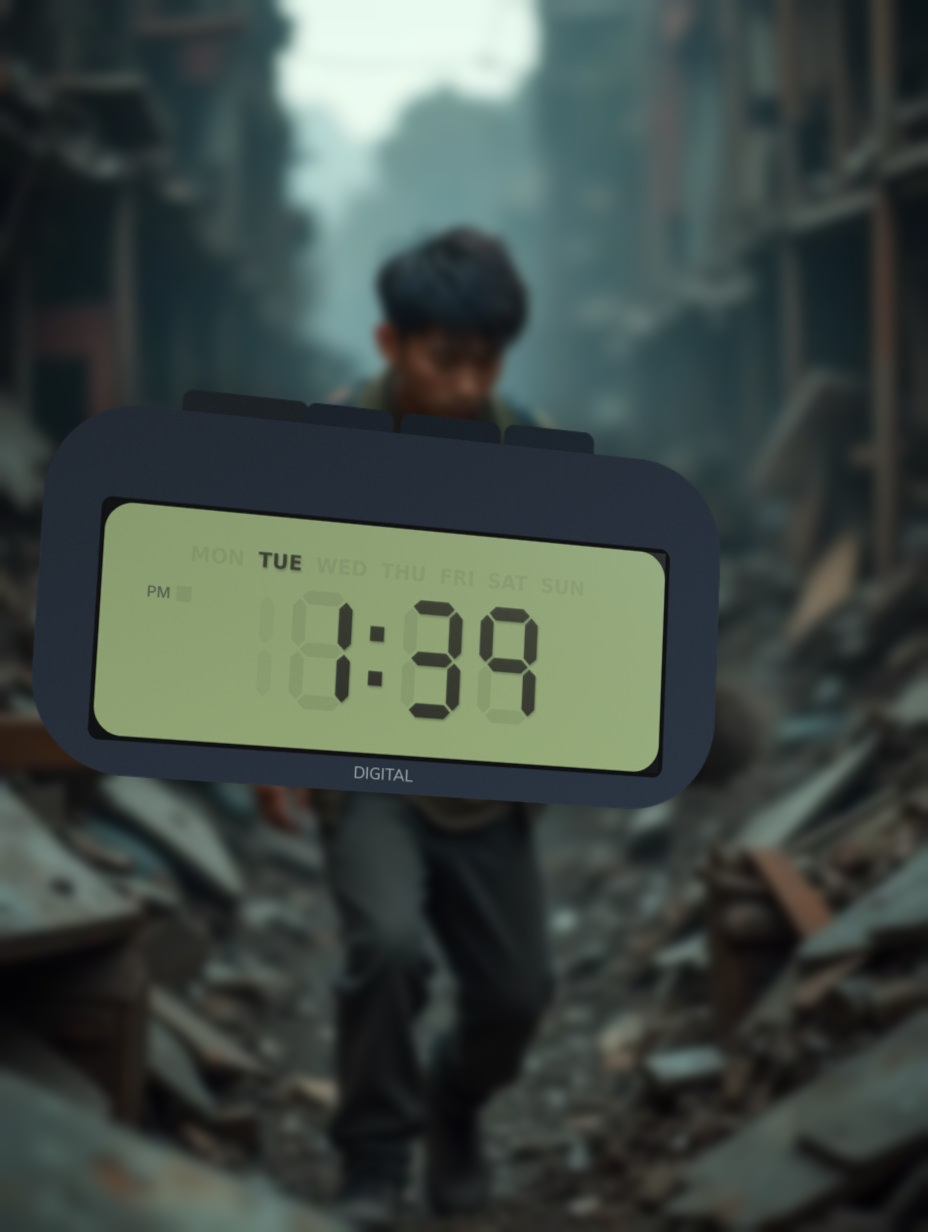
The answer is 1:39
